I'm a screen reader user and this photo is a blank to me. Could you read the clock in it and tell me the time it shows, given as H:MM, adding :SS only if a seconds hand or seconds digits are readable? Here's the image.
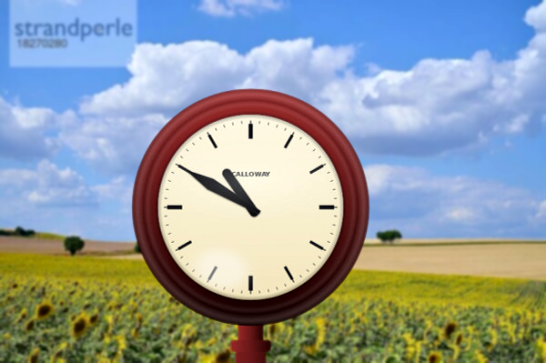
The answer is 10:50
